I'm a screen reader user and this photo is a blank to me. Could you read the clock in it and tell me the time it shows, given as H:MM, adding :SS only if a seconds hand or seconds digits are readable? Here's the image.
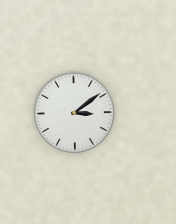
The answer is 3:09
